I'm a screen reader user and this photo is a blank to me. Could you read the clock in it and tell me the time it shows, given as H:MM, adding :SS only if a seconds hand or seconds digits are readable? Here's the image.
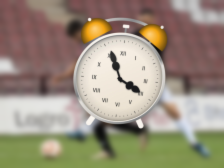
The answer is 3:56
